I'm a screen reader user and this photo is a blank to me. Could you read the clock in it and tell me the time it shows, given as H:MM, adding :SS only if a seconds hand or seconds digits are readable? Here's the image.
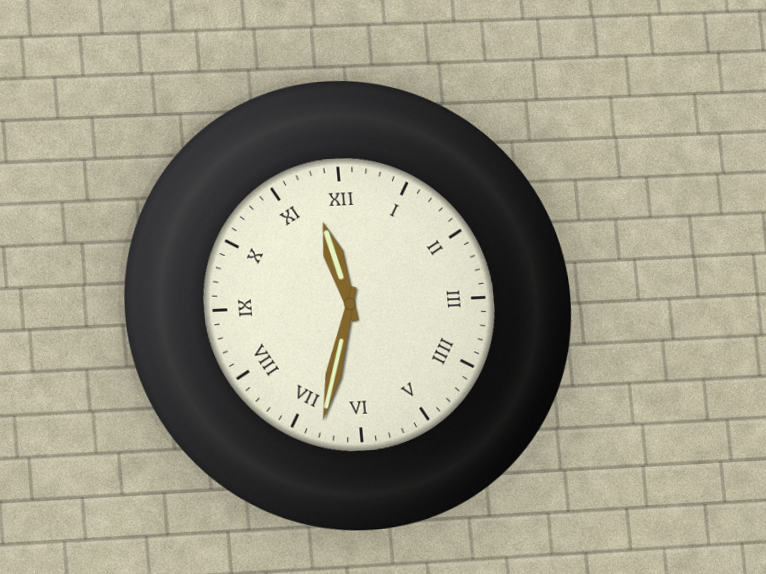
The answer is 11:33
